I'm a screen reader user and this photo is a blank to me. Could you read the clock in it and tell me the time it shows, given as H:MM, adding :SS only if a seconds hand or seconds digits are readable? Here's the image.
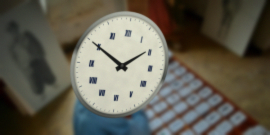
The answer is 1:50
